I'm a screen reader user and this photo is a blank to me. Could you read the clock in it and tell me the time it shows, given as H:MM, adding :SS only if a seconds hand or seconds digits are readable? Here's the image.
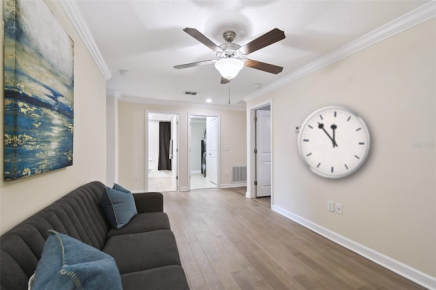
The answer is 11:53
